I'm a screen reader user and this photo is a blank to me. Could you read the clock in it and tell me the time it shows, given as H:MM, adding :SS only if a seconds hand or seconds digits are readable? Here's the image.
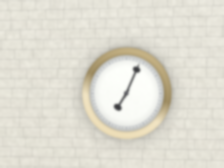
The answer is 7:04
